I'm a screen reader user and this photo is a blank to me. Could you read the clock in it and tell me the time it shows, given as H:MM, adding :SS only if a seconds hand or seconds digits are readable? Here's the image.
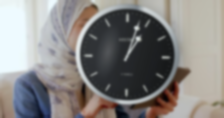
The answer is 1:03
